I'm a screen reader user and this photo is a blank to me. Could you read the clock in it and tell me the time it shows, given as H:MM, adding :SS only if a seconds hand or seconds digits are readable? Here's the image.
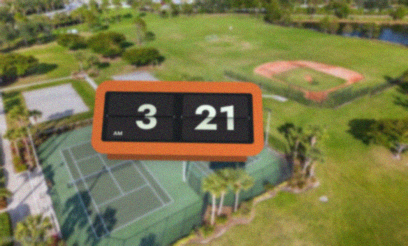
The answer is 3:21
